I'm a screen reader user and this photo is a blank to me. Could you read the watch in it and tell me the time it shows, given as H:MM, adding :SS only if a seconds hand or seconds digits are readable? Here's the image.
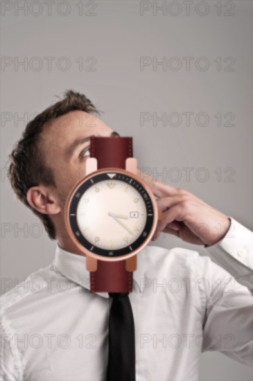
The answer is 3:22
